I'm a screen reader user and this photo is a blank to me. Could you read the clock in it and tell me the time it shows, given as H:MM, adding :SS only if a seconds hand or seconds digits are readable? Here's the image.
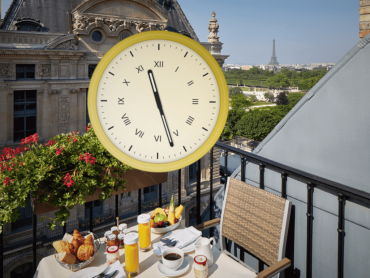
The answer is 11:27
